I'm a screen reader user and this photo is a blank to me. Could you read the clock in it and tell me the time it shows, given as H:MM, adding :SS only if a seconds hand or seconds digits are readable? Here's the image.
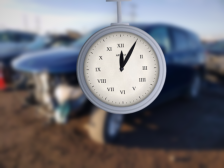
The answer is 12:05
